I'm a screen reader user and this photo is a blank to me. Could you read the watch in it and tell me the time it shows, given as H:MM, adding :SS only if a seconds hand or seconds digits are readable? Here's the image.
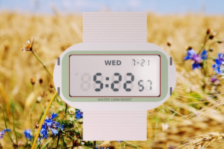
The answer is 5:22:57
